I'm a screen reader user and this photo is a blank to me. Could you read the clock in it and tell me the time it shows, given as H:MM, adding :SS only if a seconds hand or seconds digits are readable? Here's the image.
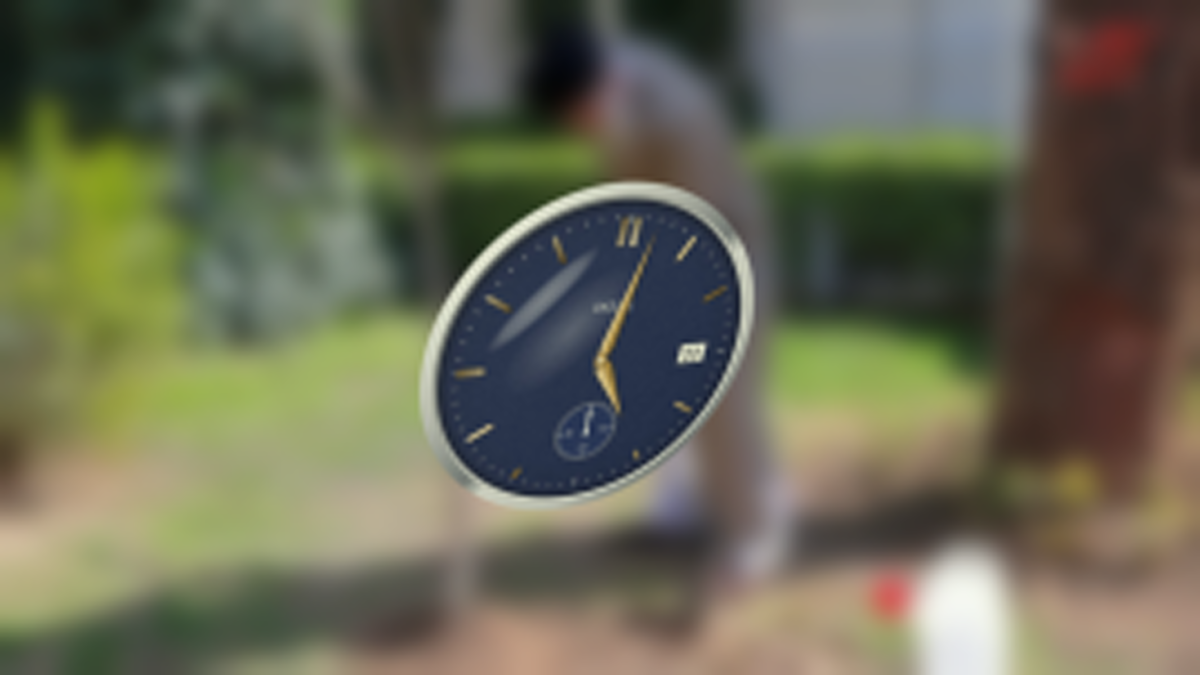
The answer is 5:02
